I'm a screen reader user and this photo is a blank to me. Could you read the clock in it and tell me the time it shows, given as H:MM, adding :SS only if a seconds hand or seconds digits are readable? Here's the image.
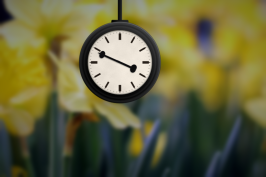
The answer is 3:49
